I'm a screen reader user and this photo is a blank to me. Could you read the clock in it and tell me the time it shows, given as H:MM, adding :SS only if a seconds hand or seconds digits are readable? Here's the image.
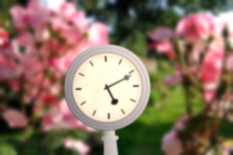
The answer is 5:11
